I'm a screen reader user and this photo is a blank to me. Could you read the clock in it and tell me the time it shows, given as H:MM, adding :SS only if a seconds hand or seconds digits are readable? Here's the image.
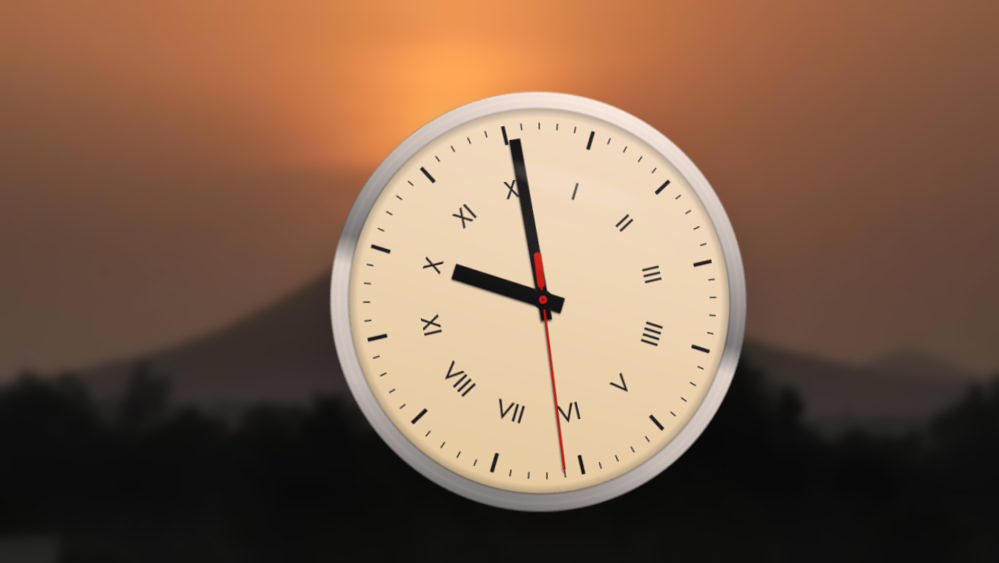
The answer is 10:00:31
